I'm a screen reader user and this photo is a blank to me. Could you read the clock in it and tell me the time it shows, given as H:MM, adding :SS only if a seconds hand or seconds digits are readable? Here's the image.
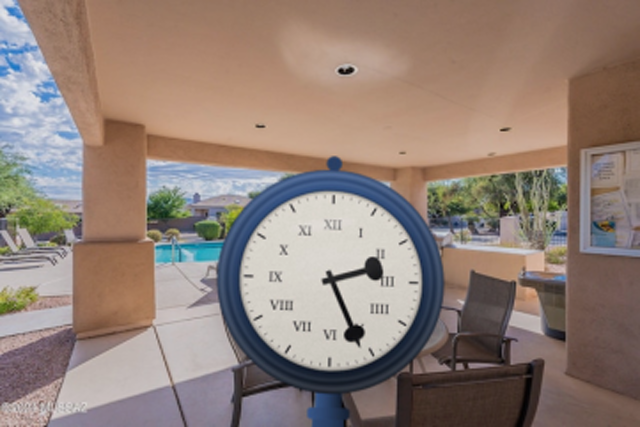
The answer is 2:26
